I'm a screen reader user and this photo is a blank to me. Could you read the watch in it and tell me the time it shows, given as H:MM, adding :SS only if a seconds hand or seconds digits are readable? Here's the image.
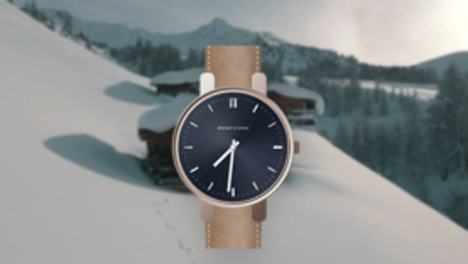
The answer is 7:31
